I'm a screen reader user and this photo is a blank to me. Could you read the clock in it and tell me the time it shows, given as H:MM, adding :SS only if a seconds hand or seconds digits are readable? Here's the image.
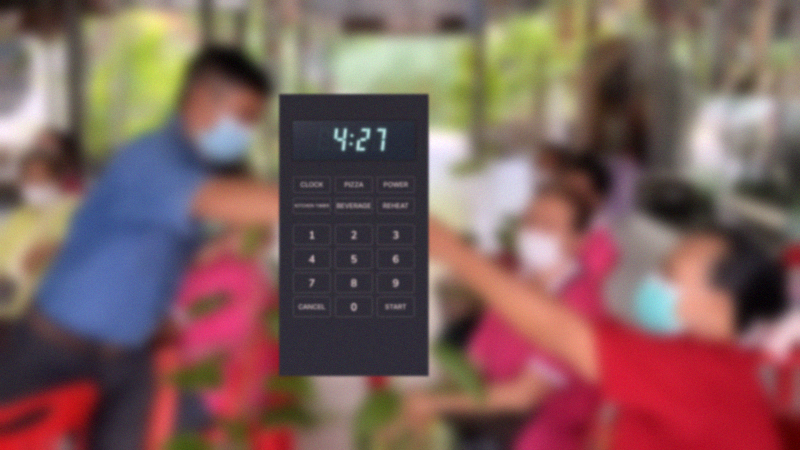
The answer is 4:27
